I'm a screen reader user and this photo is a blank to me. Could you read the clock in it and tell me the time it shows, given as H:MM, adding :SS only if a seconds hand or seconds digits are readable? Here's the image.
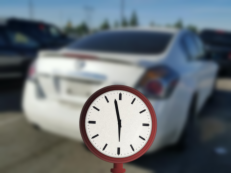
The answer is 5:58
